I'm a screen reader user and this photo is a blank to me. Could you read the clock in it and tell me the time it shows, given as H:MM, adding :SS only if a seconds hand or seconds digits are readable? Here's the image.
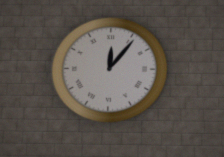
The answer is 12:06
